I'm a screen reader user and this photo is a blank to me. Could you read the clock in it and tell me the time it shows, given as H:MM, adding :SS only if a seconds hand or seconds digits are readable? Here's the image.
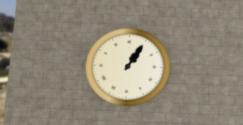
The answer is 1:05
